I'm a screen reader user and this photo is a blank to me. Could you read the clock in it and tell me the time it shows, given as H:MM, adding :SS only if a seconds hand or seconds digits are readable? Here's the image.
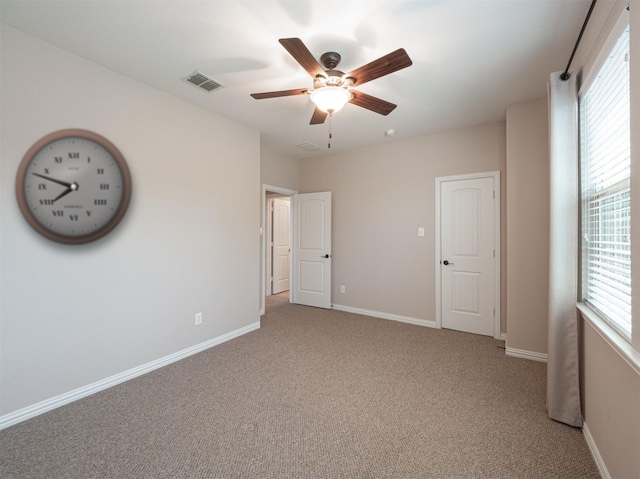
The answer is 7:48
